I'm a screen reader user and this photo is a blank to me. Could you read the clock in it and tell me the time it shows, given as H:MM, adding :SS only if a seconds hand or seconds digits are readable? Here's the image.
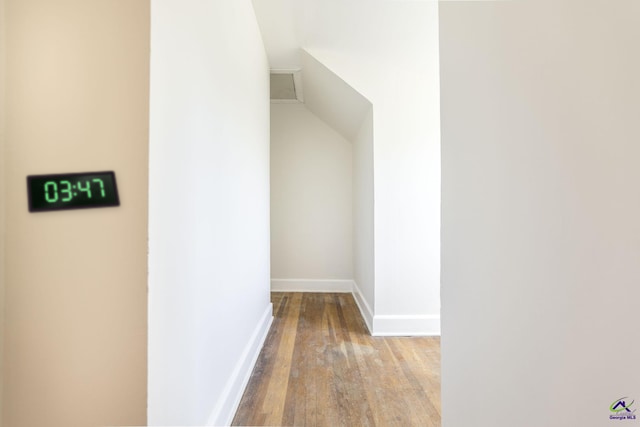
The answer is 3:47
